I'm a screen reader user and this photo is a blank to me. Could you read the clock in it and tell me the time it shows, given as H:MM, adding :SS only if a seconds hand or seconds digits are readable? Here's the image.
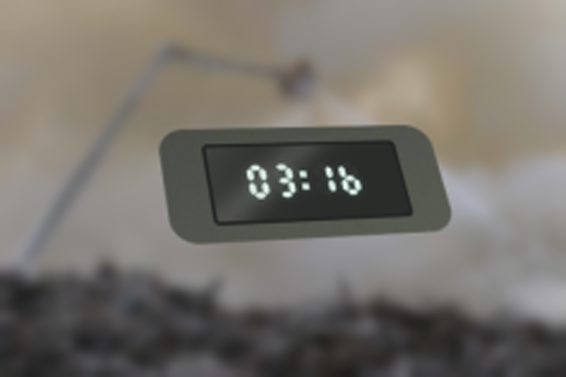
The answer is 3:16
